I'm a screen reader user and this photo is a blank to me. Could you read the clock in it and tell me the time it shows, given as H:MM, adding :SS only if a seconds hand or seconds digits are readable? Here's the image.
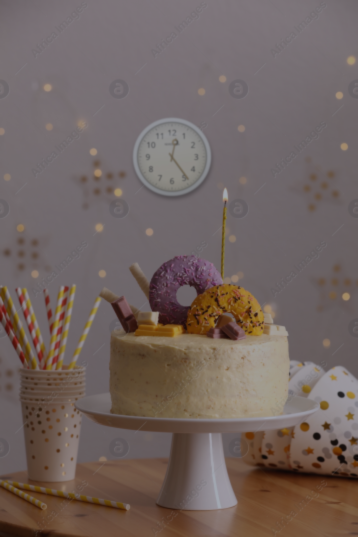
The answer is 12:24
